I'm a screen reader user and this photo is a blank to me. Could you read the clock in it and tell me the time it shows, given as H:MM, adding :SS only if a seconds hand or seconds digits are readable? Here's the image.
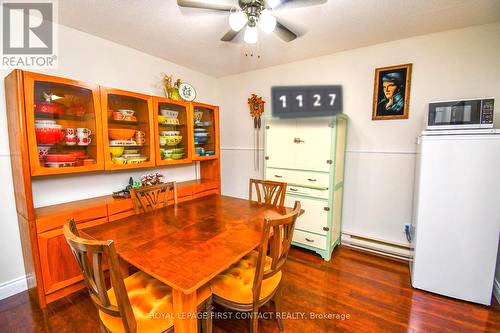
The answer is 11:27
